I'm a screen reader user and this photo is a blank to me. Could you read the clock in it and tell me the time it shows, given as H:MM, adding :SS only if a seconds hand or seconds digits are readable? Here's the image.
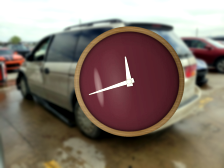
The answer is 11:42
